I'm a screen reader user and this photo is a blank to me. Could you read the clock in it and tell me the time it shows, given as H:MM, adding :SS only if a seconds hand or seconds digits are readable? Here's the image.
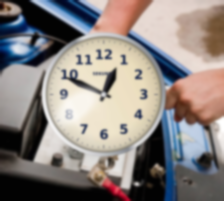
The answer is 12:49
